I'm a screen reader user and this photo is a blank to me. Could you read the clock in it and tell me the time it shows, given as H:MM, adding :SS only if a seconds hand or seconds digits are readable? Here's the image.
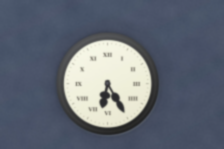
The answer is 6:25
